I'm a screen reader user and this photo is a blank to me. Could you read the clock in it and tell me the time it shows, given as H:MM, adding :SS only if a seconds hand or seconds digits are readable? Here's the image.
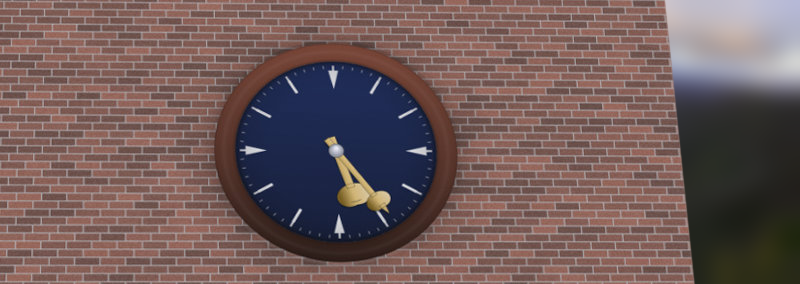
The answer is 5:24
